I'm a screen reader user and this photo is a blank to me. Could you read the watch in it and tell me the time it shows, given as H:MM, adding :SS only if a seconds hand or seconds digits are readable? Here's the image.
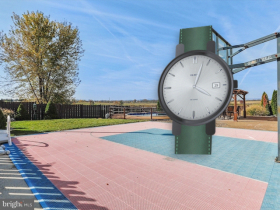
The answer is 4:03
